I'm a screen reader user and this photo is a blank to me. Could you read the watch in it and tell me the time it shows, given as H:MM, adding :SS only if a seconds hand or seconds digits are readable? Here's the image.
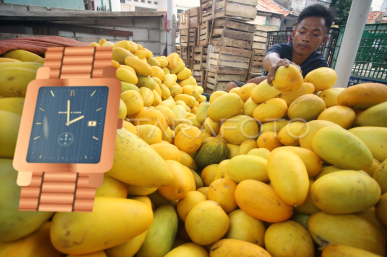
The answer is 1:59
